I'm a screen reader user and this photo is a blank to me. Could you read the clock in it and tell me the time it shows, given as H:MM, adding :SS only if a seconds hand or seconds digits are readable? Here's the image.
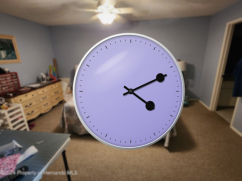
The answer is 4:11
